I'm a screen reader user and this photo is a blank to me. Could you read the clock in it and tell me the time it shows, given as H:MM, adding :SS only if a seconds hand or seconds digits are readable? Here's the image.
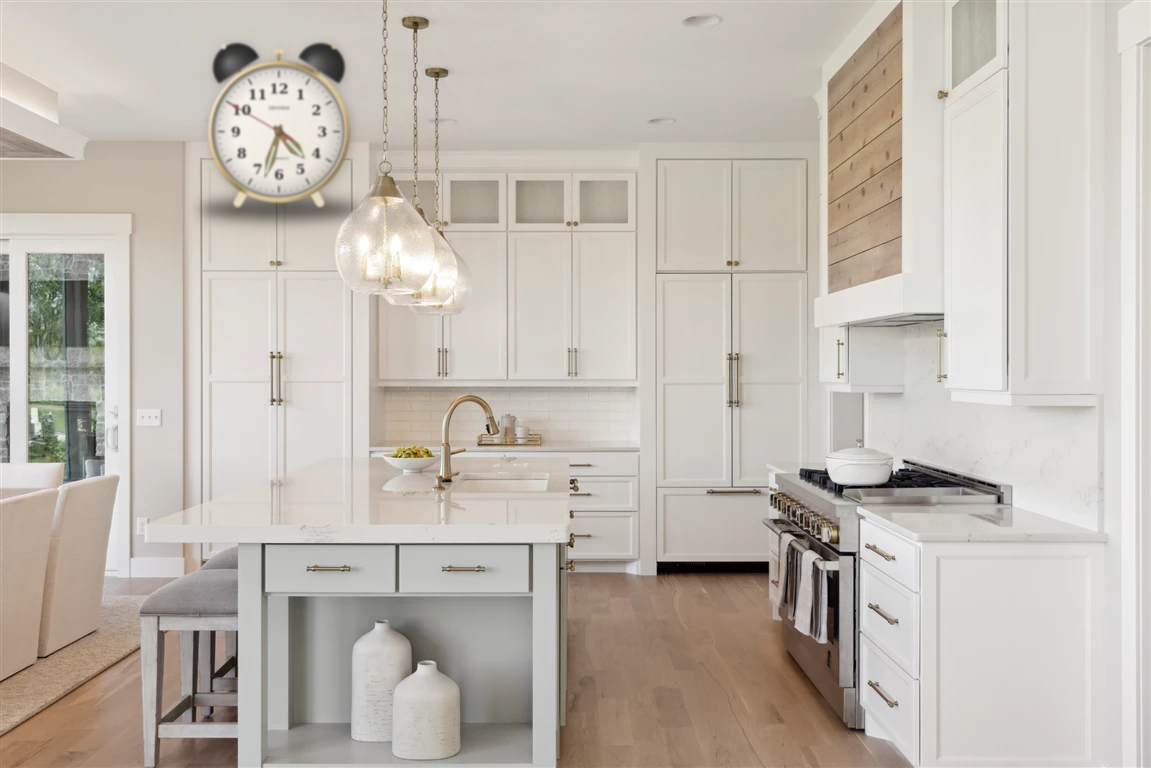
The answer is 4:32:50
